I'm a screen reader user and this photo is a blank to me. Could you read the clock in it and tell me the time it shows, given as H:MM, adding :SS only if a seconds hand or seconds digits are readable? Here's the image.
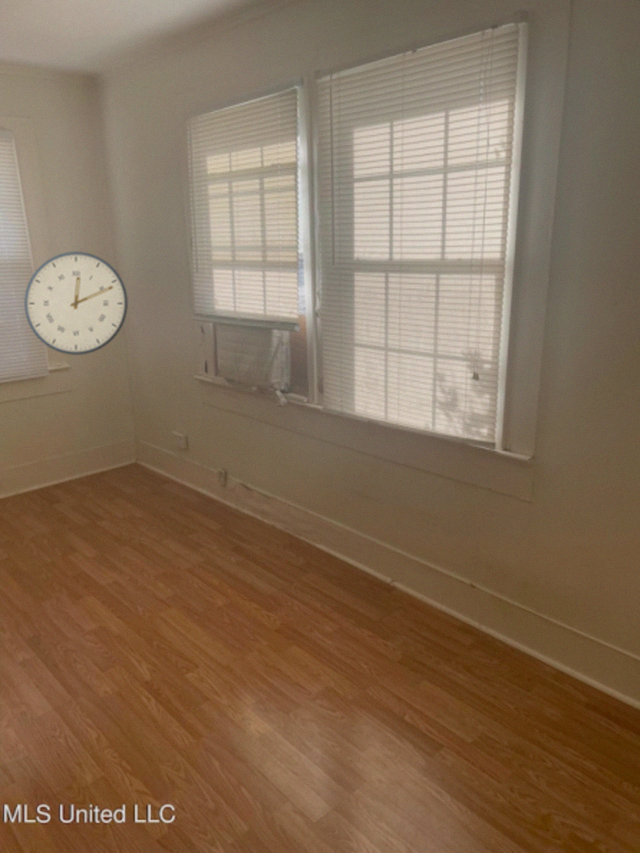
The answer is 12:11
